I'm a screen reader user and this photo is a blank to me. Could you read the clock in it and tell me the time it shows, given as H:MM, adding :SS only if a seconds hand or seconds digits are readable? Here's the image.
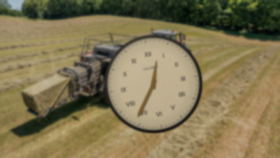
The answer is 12:36
